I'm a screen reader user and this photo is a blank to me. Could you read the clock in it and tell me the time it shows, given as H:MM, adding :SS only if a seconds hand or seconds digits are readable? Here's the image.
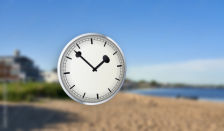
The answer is 1:53
